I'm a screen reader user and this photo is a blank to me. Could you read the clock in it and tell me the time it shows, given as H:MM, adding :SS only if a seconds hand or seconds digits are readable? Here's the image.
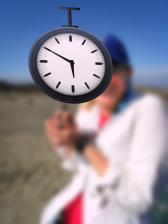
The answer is 5:50
